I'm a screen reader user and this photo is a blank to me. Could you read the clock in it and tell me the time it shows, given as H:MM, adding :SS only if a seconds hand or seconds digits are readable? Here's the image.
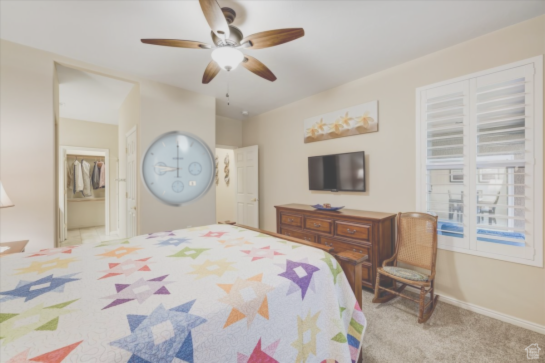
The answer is 8:46
